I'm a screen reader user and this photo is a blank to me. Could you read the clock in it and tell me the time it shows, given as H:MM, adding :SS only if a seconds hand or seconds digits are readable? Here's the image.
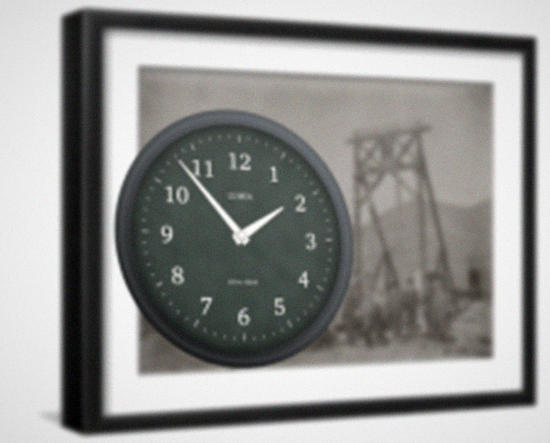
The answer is 1:53
